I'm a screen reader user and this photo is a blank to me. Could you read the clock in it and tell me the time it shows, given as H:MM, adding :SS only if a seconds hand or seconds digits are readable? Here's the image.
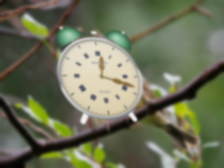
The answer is 12:18
